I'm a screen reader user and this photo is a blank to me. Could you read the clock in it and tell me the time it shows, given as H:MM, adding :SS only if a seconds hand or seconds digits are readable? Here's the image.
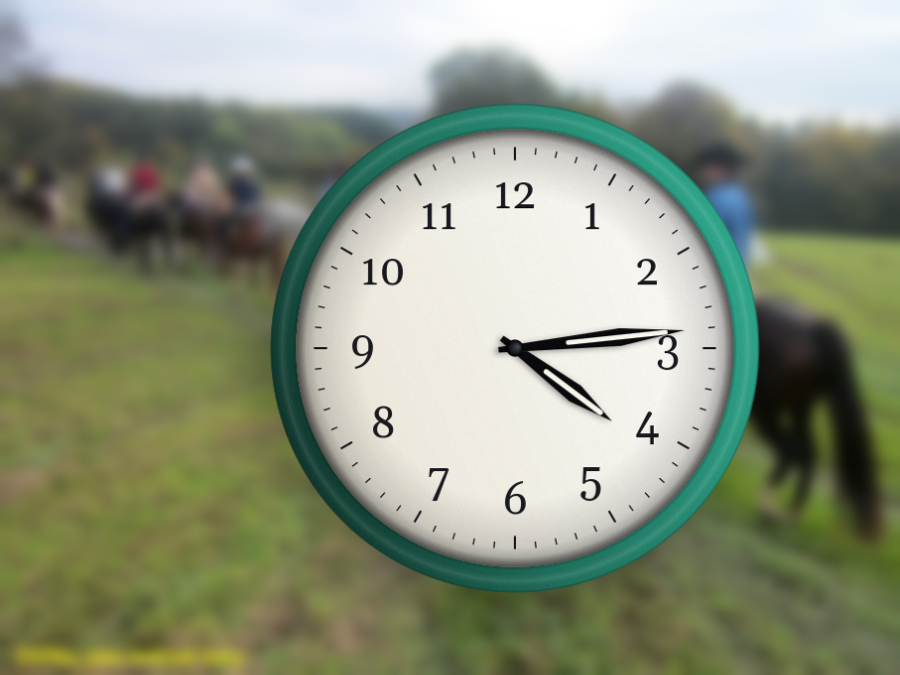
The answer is 4:14
